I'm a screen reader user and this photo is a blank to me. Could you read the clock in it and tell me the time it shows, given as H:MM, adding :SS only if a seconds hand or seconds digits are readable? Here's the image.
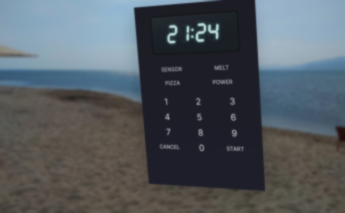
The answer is 21:24
